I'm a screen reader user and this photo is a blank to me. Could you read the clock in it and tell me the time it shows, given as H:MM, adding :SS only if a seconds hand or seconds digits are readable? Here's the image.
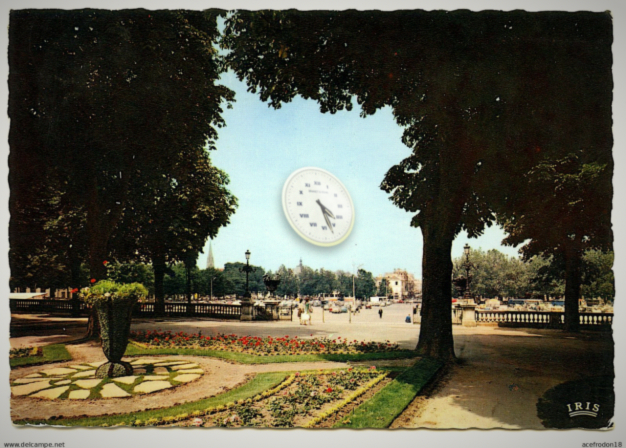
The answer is 4:27
